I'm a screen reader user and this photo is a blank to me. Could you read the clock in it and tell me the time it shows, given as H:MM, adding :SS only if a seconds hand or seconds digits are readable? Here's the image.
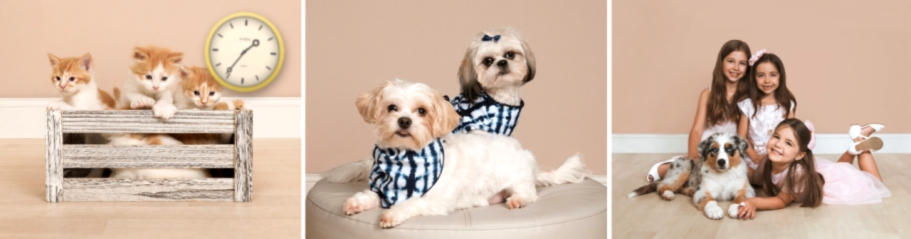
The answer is 1:36
